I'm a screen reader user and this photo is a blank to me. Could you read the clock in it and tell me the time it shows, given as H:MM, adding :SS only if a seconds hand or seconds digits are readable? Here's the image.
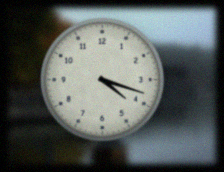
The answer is 4:18
